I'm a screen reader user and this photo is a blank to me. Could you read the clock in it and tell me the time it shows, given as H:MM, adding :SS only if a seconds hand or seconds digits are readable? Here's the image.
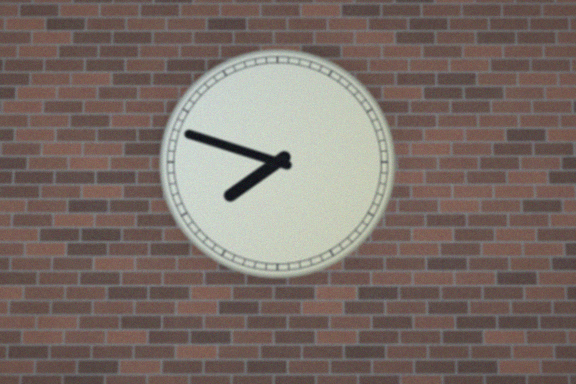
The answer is 7:48
